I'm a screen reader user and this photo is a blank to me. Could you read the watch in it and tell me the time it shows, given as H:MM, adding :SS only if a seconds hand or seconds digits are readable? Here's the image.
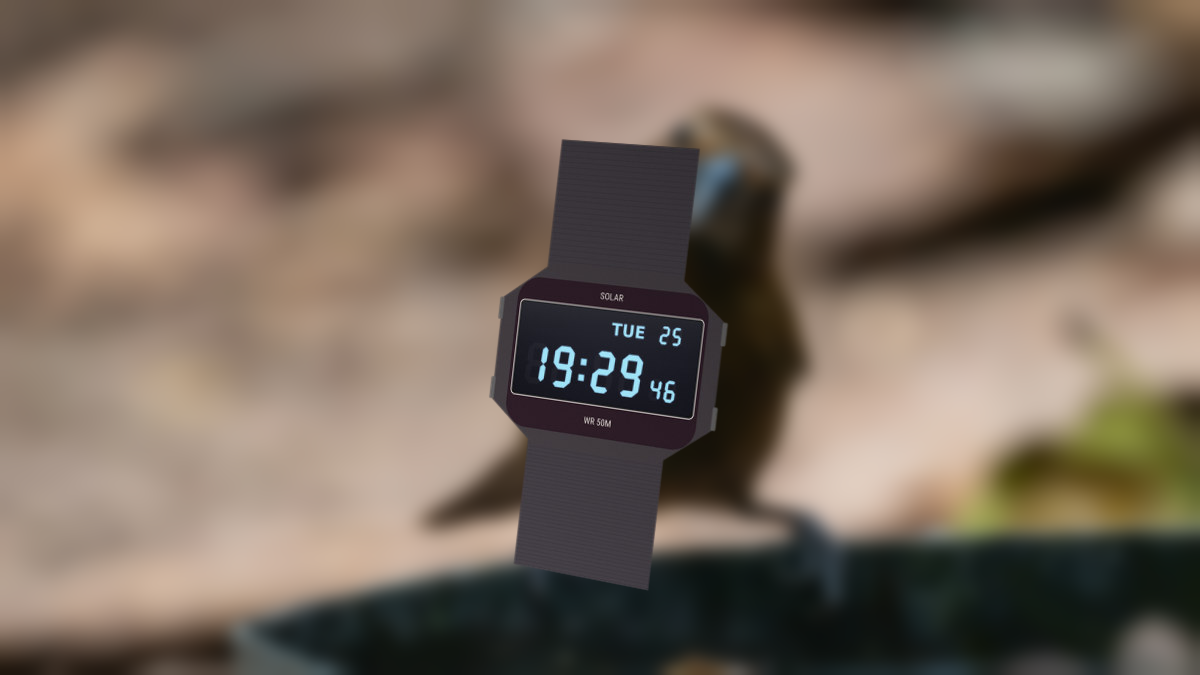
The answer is 19:29:46
